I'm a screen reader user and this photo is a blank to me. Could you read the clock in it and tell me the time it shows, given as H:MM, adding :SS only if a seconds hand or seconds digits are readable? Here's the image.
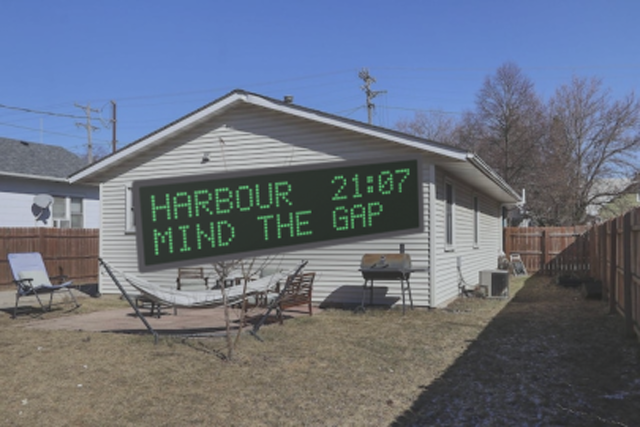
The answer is 21:07
